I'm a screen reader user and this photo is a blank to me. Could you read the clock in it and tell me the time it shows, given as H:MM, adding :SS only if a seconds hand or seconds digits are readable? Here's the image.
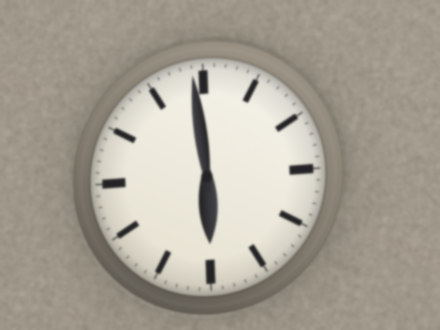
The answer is 5:59
